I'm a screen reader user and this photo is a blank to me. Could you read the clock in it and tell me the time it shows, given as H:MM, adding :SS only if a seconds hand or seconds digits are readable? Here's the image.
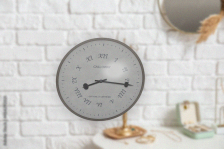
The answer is 8:16
